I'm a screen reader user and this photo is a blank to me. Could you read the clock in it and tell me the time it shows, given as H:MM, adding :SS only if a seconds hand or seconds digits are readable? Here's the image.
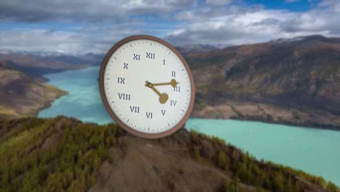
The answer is 4:13
